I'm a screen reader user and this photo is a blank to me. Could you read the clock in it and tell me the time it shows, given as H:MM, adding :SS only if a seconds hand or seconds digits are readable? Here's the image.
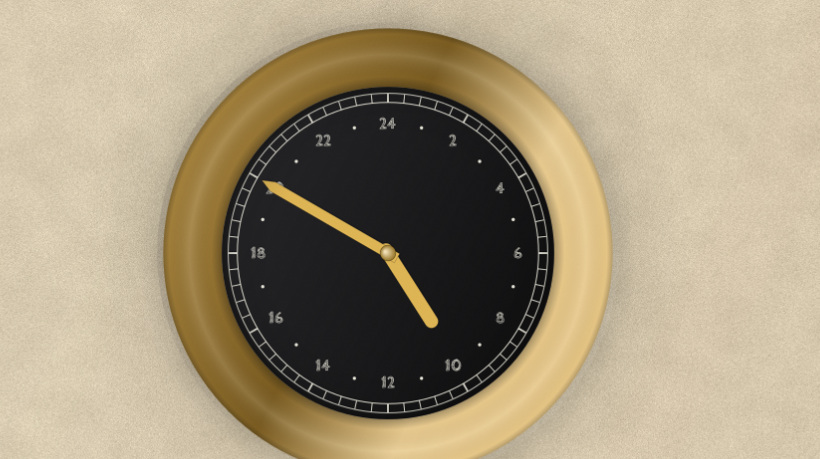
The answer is 9:50
